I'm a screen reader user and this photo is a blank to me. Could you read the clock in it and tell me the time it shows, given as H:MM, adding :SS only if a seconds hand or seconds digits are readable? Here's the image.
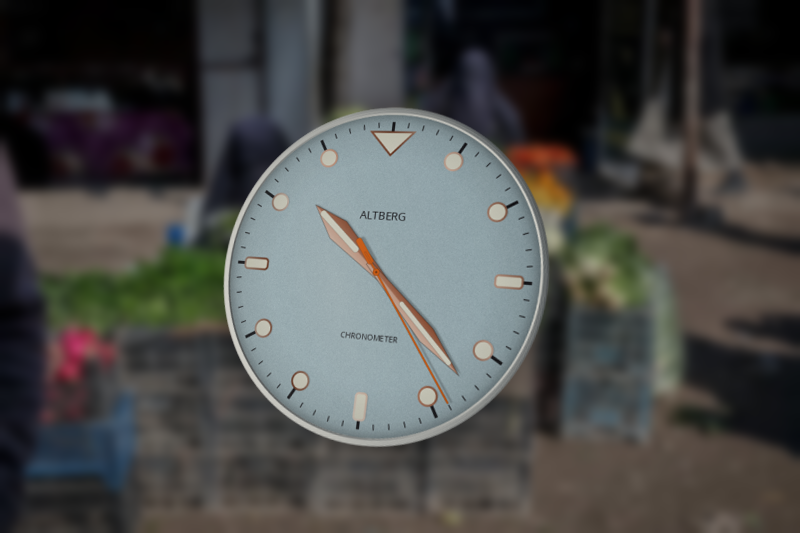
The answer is 10:22:24
